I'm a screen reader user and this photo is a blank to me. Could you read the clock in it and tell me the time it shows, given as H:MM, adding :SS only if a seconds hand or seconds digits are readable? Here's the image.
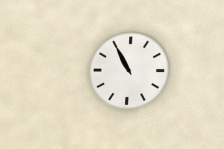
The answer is 10:55
